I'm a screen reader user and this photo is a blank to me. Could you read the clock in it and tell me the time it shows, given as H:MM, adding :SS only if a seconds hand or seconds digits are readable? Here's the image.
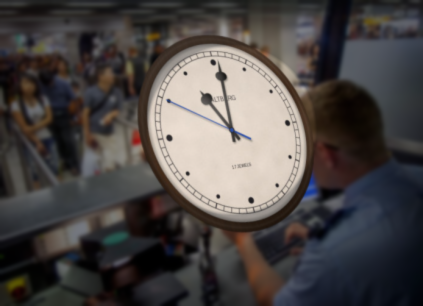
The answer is 11:00:50
